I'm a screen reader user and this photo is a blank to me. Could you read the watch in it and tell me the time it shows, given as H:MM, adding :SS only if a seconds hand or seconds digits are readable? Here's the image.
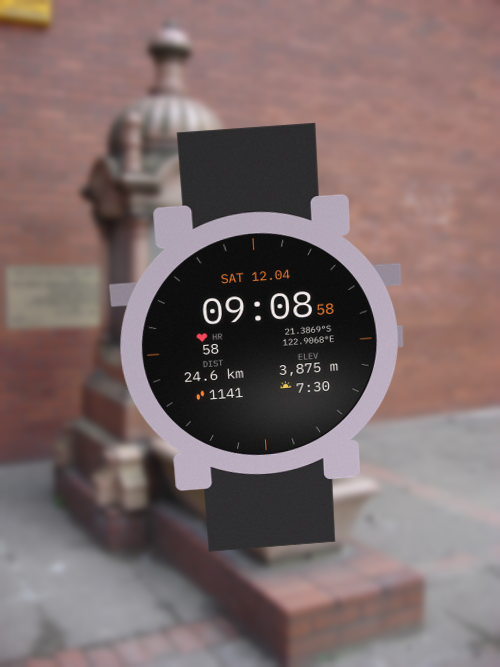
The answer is 9:08:58
